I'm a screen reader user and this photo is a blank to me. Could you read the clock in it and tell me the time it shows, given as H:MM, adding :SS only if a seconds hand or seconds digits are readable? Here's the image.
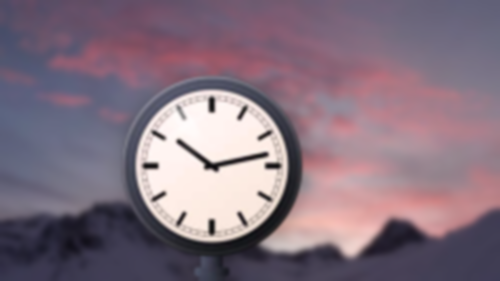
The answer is 10:13
